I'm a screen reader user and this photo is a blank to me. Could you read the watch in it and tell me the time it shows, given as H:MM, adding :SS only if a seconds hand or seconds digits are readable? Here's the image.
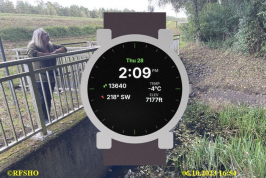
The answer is 2:09
